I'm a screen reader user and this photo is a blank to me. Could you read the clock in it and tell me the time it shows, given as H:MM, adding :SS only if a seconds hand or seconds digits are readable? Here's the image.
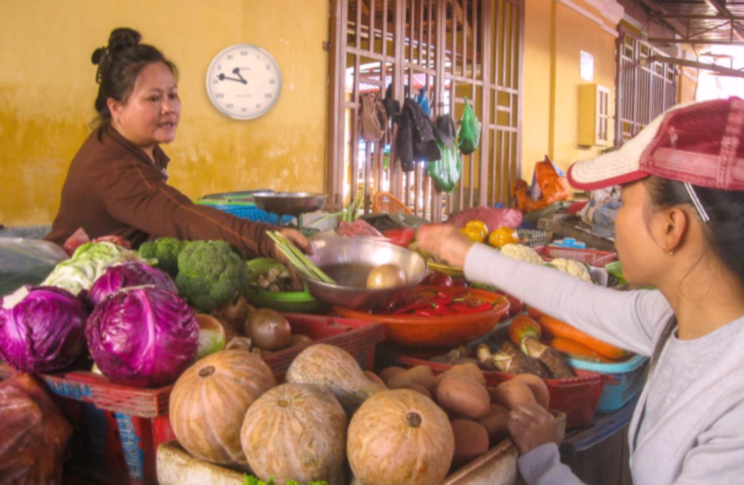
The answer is 10:47
